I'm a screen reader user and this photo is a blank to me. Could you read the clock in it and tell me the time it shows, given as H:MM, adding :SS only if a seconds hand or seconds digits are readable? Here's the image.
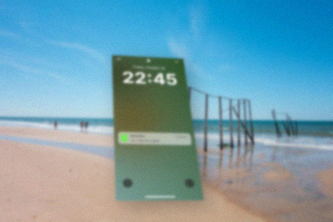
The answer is 22:45
